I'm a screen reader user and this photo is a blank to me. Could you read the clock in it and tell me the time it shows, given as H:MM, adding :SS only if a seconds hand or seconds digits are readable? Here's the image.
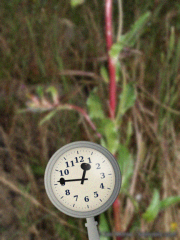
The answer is 12:46
